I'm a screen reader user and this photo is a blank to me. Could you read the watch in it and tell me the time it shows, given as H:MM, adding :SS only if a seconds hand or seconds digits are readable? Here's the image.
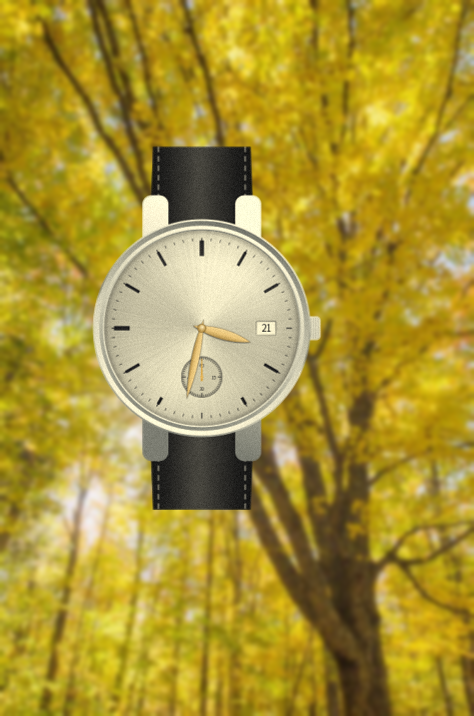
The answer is 3:32
